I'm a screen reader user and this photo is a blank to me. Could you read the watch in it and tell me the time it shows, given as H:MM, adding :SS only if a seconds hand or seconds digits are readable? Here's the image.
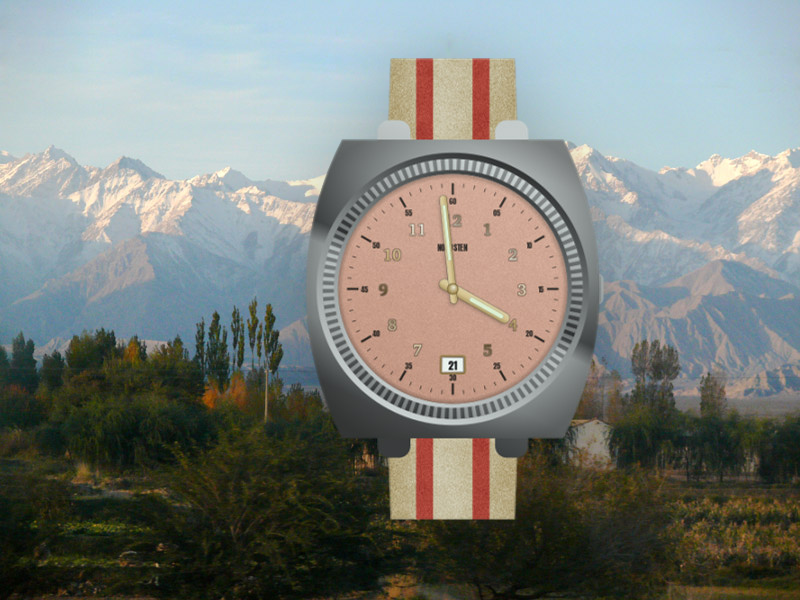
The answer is 3:59
